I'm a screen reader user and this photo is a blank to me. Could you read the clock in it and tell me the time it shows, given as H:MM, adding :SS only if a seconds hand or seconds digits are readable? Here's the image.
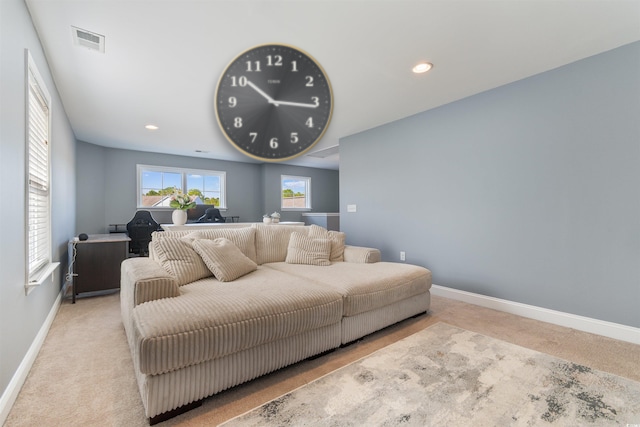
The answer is 10:16
